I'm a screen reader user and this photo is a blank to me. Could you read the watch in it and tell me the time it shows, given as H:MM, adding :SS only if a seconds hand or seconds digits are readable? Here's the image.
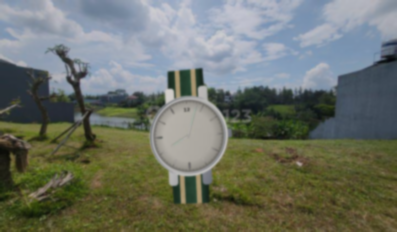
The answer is 8:03
